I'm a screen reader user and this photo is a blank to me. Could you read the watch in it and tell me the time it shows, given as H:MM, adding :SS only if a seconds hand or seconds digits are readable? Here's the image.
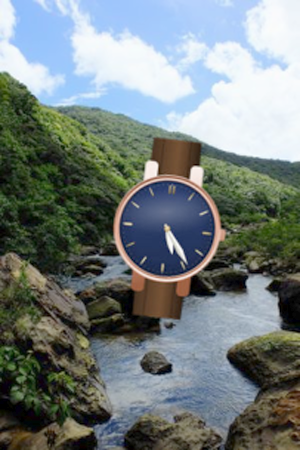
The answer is 5:24
